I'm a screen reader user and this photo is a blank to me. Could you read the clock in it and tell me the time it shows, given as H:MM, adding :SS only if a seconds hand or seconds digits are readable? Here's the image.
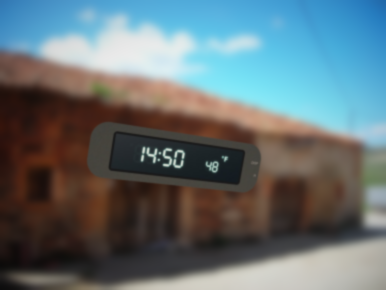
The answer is 14:50
